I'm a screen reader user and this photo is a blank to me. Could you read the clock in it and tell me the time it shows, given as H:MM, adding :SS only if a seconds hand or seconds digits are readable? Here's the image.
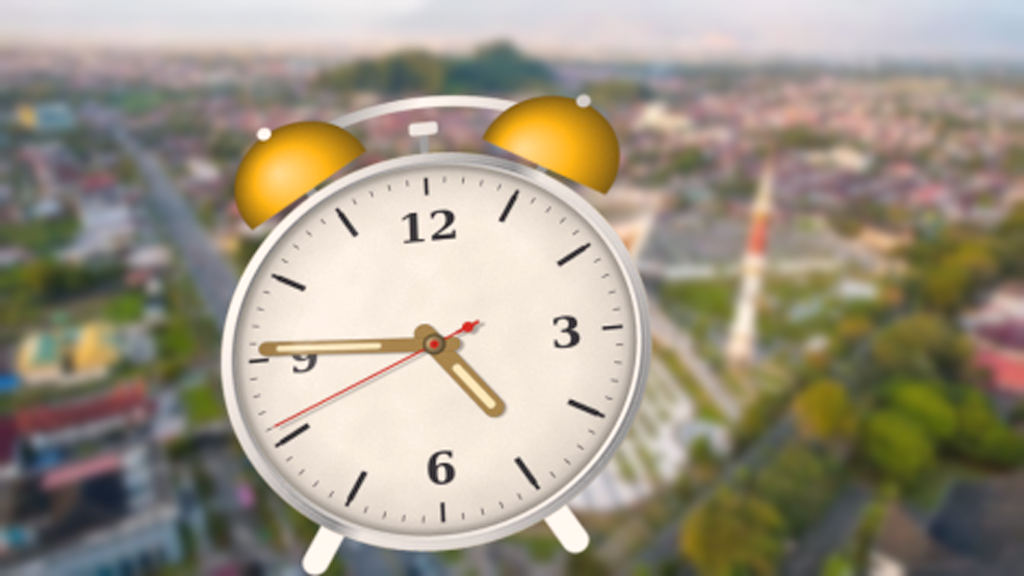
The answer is 4:45:41
